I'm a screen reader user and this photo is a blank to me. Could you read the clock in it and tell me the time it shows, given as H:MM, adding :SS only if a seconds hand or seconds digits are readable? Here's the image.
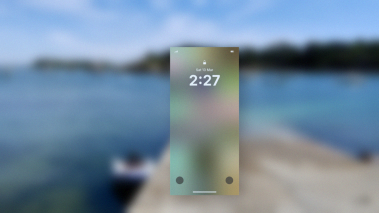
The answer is 2:27
